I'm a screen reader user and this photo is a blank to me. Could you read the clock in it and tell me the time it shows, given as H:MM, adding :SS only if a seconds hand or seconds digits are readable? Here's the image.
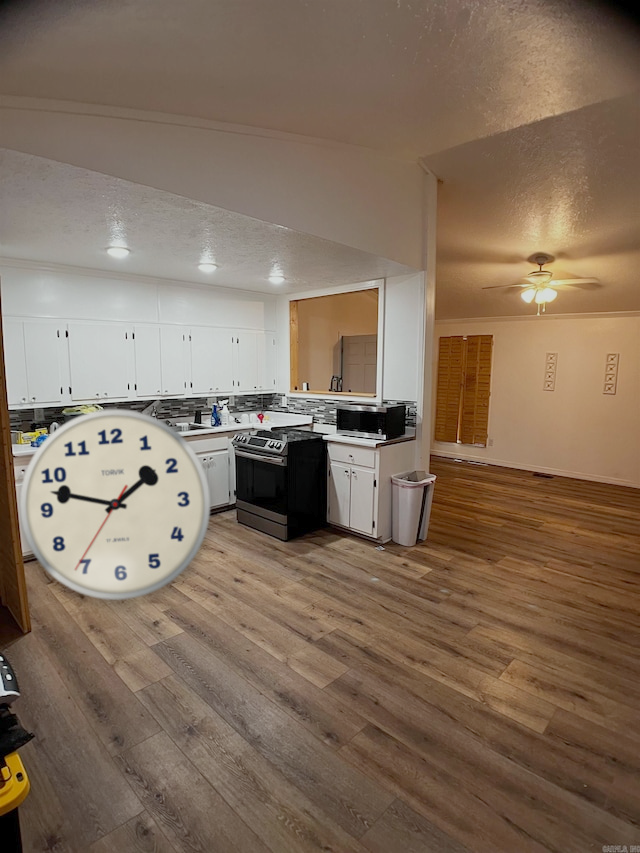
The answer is 1:47:36
